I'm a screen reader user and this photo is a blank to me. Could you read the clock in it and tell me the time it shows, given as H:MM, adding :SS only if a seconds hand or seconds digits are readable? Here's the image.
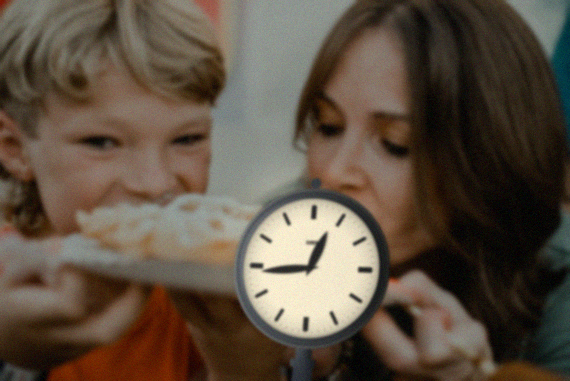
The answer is 12:44
